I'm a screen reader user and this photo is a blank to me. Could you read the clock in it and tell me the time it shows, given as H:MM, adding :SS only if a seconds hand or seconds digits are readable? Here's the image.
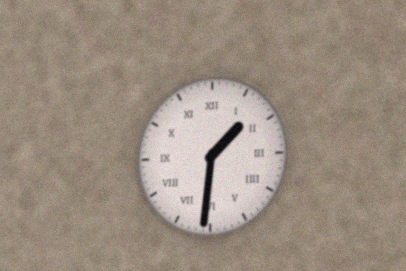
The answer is 1:31
